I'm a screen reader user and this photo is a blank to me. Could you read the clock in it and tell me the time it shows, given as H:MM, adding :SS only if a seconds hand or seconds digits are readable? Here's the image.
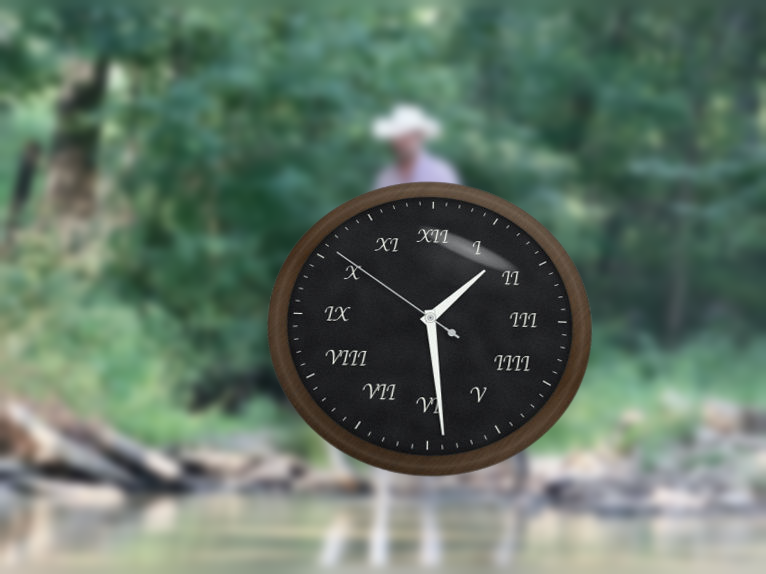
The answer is 1:28:51
